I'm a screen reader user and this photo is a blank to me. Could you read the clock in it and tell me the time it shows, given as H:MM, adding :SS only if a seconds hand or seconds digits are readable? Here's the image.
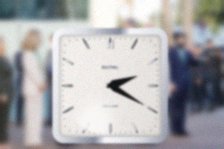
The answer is 2:20
